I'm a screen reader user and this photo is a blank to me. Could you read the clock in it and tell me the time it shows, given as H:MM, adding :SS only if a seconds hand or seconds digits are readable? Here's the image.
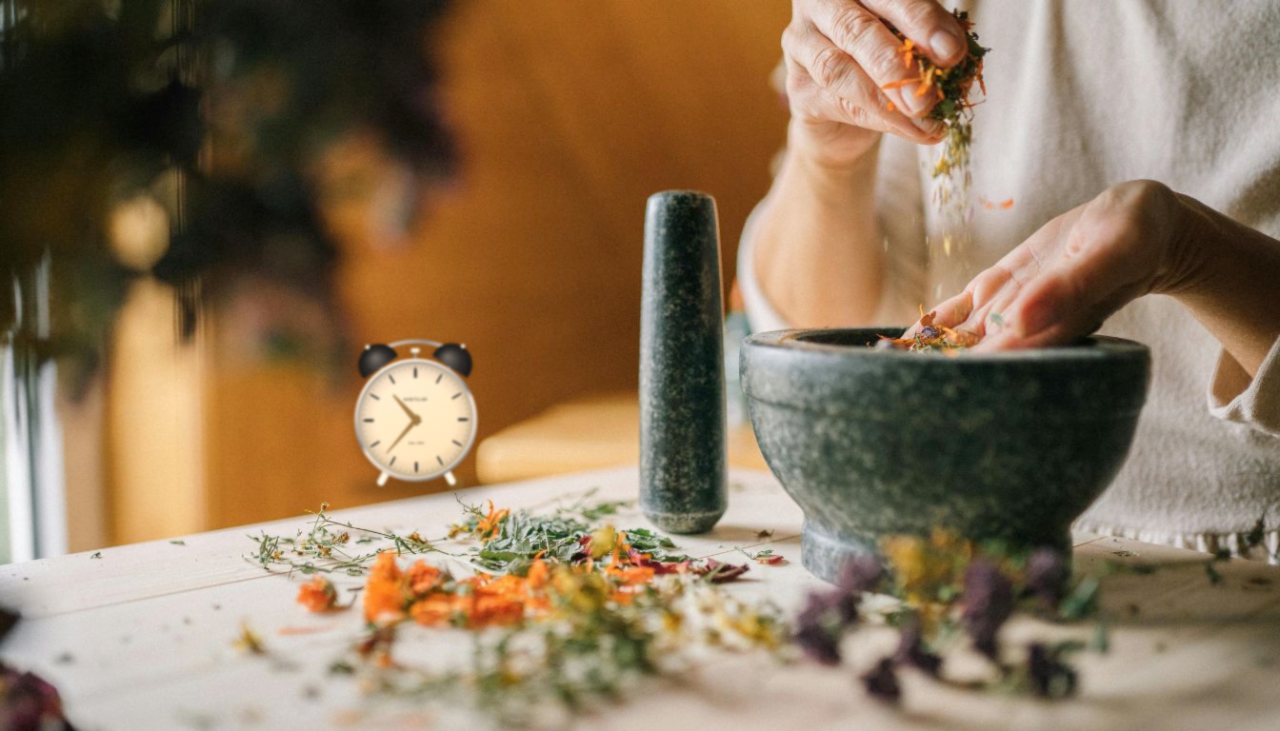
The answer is 10:37
